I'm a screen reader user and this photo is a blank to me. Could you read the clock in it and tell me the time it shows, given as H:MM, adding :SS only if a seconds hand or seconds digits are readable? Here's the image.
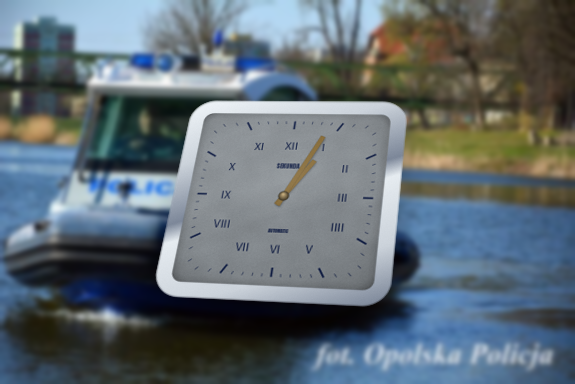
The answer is 1:04
